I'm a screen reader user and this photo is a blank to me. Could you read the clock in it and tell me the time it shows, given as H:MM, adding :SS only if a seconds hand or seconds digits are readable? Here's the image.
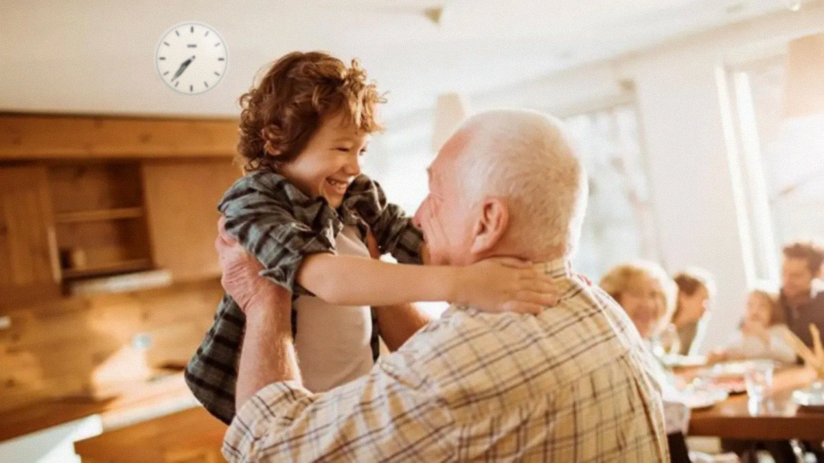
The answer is 7:37
